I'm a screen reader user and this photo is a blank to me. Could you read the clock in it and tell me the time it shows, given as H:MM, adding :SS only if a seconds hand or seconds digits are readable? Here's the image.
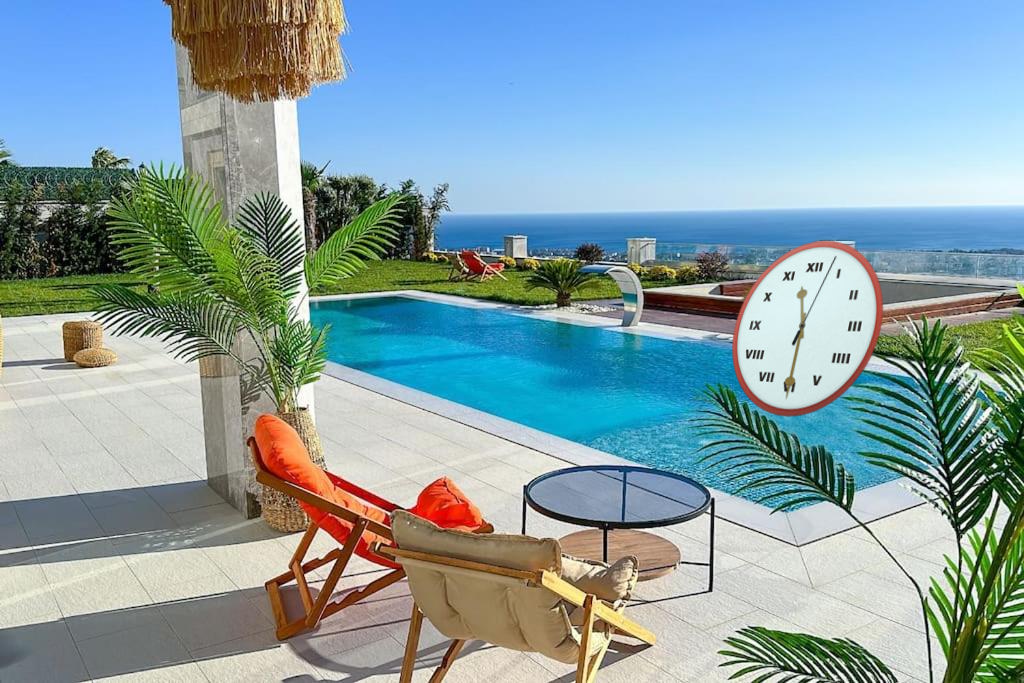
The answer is 11:30:03
